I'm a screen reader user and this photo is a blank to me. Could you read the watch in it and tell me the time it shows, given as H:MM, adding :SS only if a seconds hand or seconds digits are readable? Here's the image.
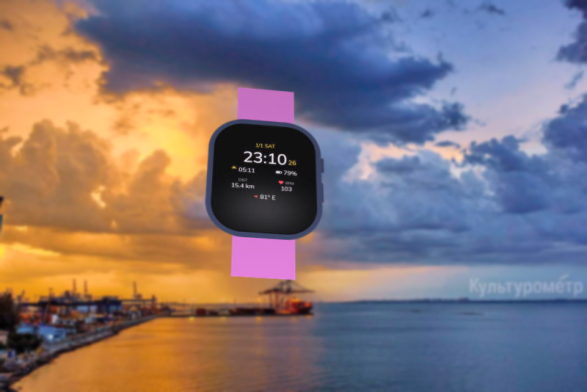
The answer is 23:10
